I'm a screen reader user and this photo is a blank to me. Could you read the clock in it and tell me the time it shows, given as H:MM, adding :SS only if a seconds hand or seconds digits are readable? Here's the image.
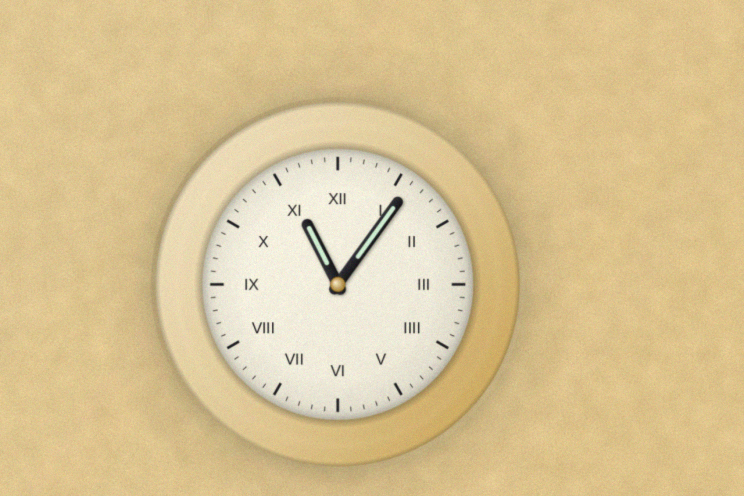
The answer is 11:06
